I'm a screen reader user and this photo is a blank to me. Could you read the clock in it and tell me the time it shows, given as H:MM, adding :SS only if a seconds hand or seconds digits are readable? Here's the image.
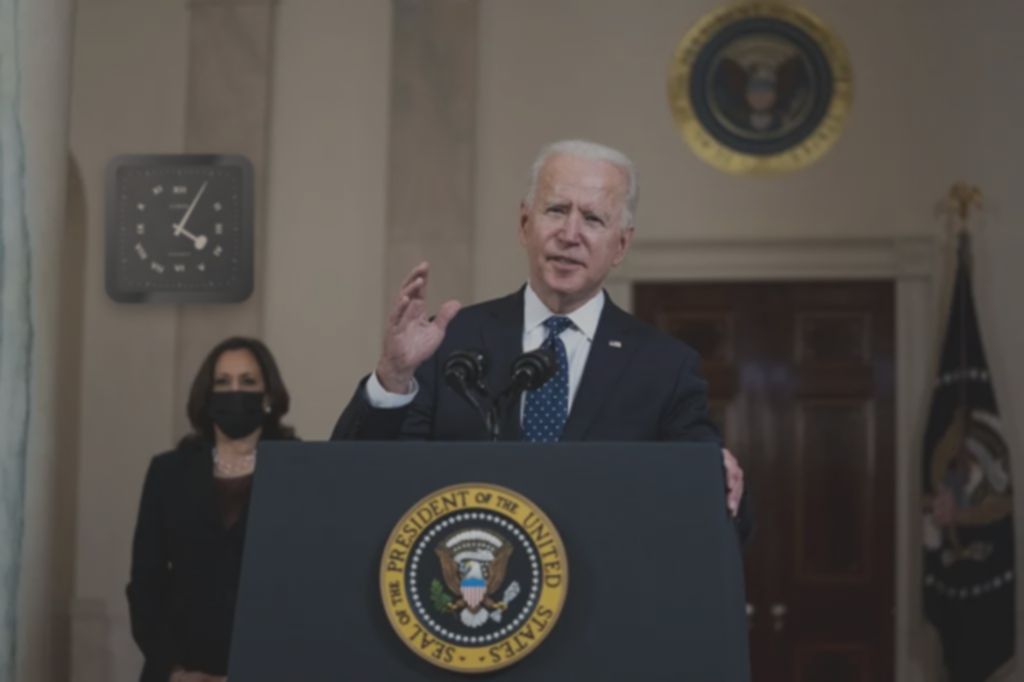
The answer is 4:05
